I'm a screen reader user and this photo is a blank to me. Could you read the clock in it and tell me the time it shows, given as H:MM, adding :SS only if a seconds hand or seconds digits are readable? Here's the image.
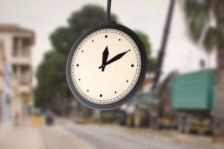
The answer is 12:10
